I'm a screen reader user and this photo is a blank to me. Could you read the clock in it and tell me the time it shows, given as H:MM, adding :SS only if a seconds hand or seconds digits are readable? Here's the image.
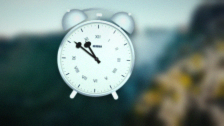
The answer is 10:51
